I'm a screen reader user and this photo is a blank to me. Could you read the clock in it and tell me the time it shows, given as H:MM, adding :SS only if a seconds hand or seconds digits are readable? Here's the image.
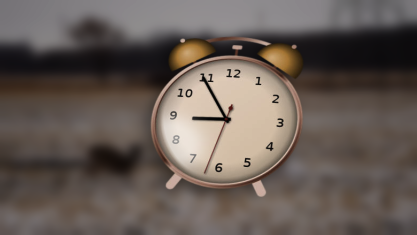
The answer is 8:54:32
